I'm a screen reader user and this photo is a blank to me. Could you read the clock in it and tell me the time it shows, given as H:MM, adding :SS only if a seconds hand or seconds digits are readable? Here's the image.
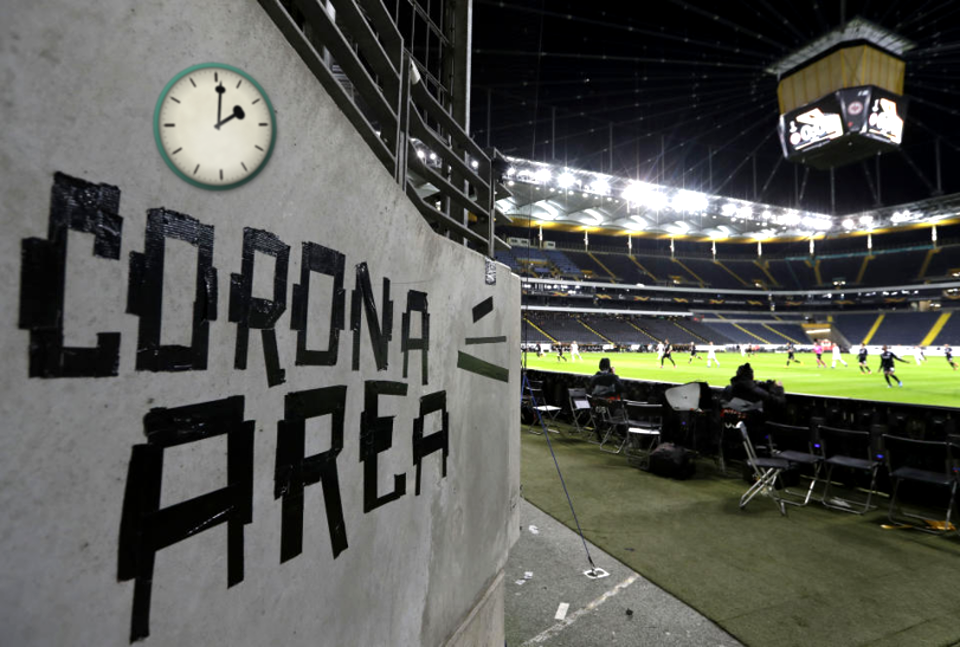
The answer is 2:01
